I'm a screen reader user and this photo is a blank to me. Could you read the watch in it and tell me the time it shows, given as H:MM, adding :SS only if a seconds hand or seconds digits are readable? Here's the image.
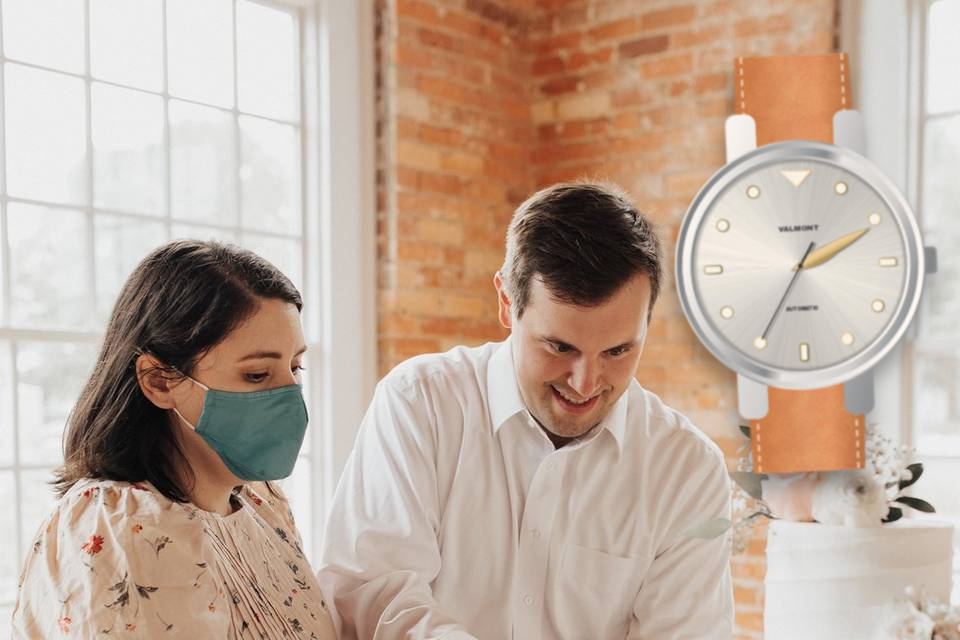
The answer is 2:10:35
